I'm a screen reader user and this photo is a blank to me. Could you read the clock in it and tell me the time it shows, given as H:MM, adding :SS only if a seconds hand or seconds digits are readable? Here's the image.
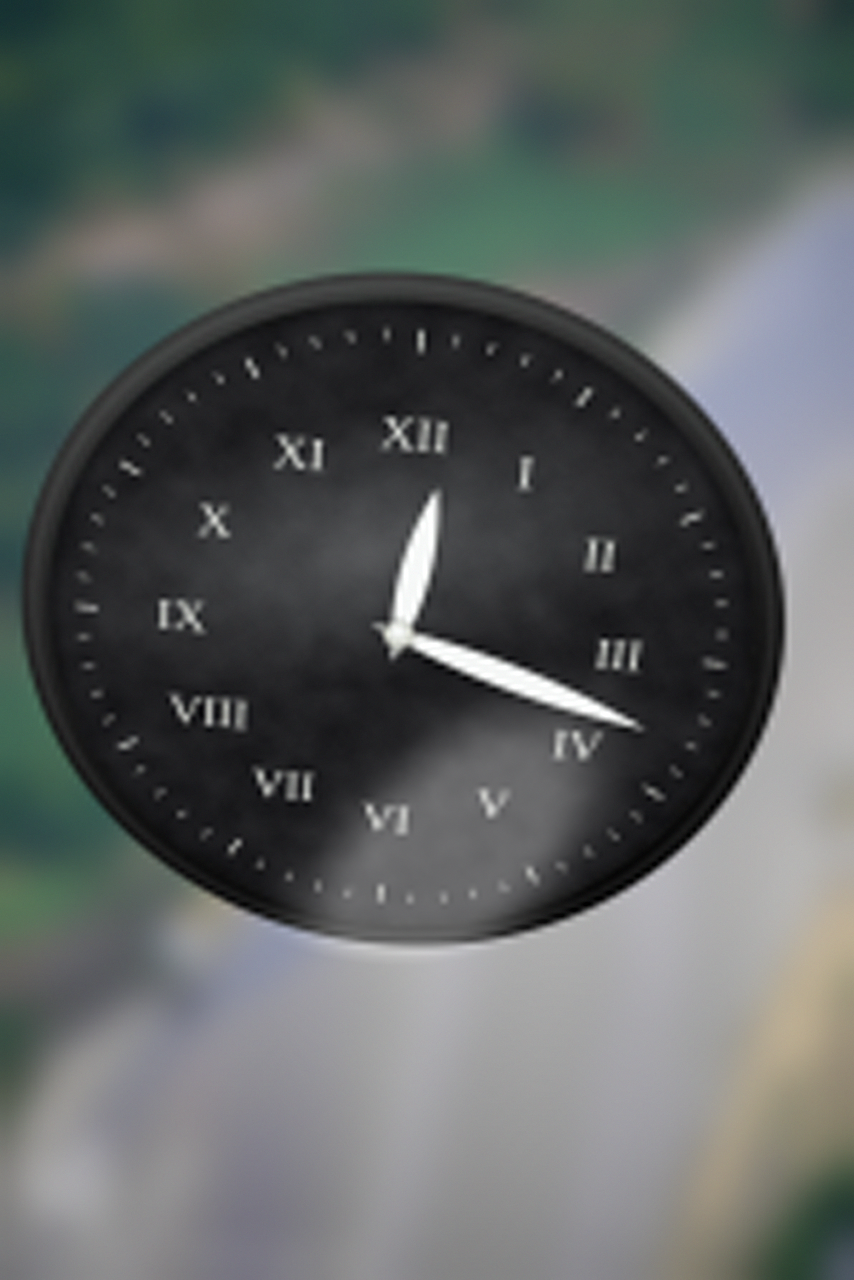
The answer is 12:18
